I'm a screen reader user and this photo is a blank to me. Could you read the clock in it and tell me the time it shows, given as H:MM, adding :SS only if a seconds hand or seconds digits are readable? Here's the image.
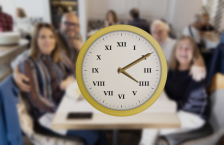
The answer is 4:10
